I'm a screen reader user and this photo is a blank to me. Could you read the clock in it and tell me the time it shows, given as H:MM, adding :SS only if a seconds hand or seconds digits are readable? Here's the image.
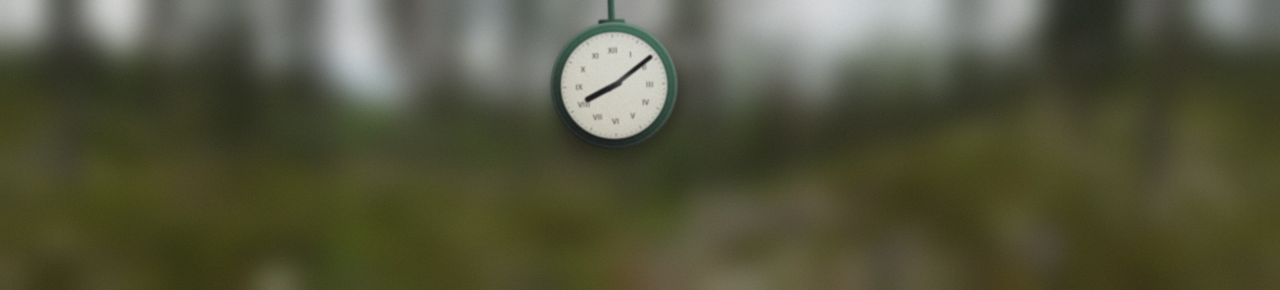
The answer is 8:09
